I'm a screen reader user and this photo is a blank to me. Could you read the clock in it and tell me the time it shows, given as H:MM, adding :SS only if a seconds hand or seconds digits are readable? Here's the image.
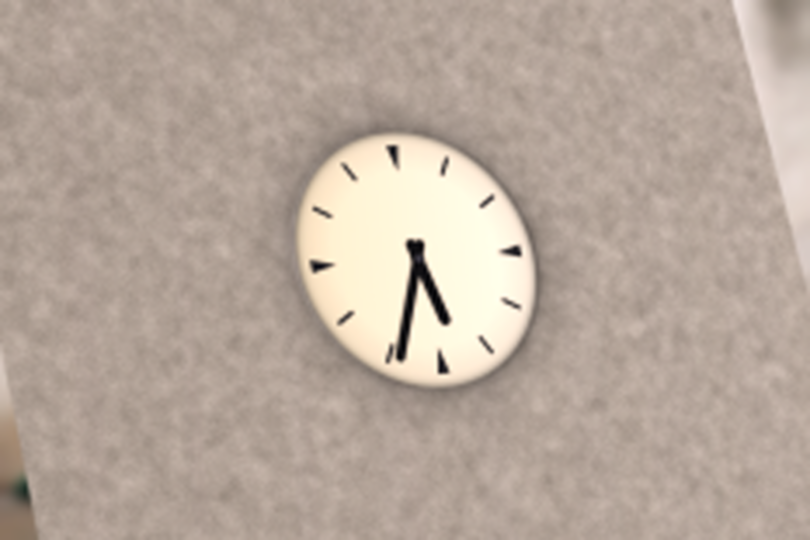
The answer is 5:34
